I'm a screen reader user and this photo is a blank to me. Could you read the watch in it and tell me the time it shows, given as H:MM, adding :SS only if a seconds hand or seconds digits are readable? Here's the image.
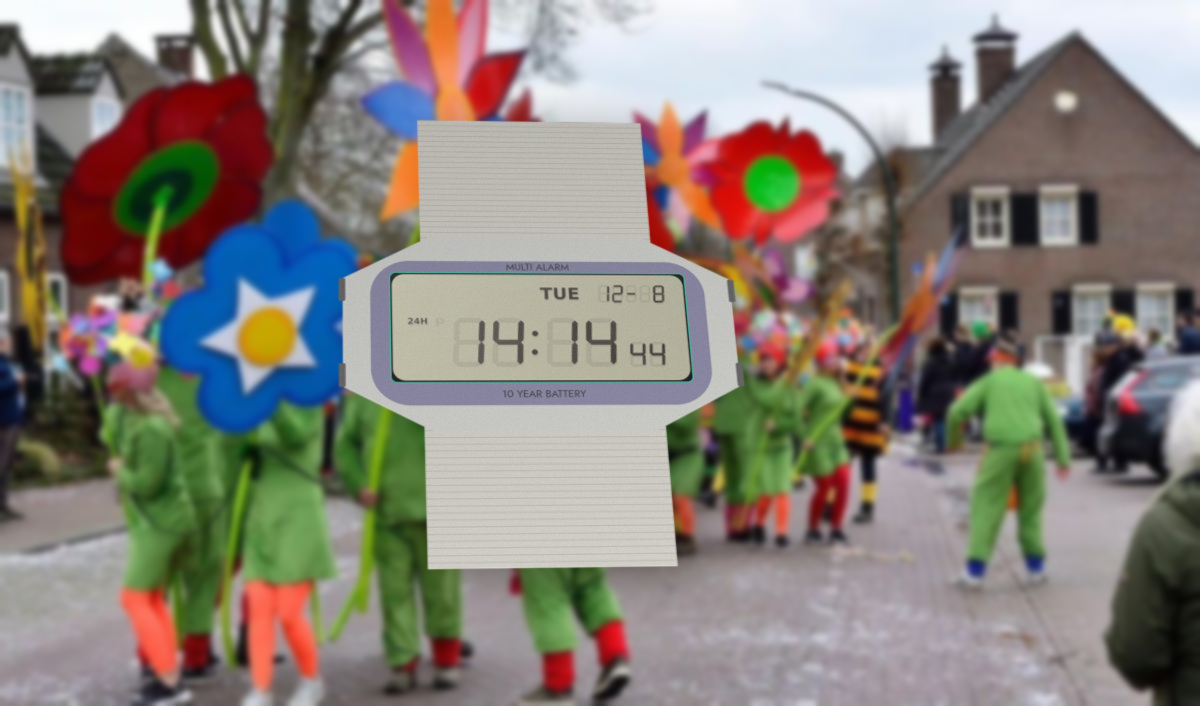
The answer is 14:14:44
